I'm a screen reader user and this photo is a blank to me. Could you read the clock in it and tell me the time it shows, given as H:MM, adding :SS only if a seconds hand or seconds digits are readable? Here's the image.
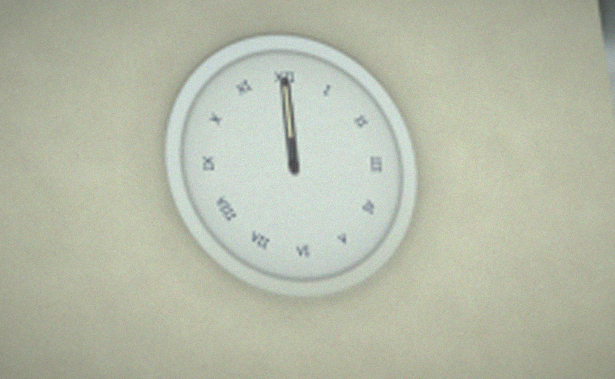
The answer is 12:00
